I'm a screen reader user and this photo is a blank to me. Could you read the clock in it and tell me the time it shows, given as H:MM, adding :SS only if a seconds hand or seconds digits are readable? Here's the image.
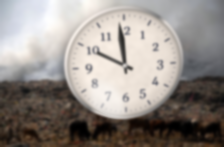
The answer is 9:59
